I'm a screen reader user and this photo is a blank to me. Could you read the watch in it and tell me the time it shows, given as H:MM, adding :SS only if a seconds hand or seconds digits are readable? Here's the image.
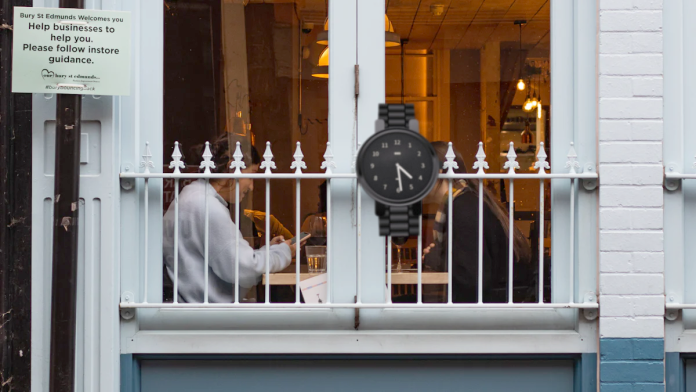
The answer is 4:29
